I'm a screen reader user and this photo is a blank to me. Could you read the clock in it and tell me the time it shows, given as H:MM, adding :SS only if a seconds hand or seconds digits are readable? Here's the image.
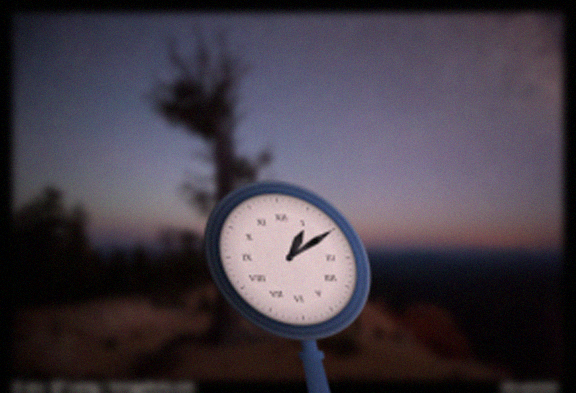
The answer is 1:10
